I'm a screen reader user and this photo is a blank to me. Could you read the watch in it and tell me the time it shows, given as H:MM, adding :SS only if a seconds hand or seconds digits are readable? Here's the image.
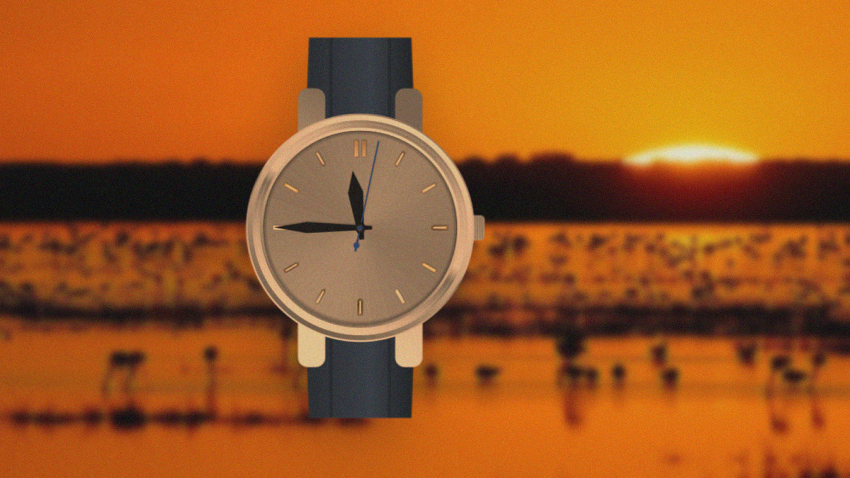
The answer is 11:45:02
